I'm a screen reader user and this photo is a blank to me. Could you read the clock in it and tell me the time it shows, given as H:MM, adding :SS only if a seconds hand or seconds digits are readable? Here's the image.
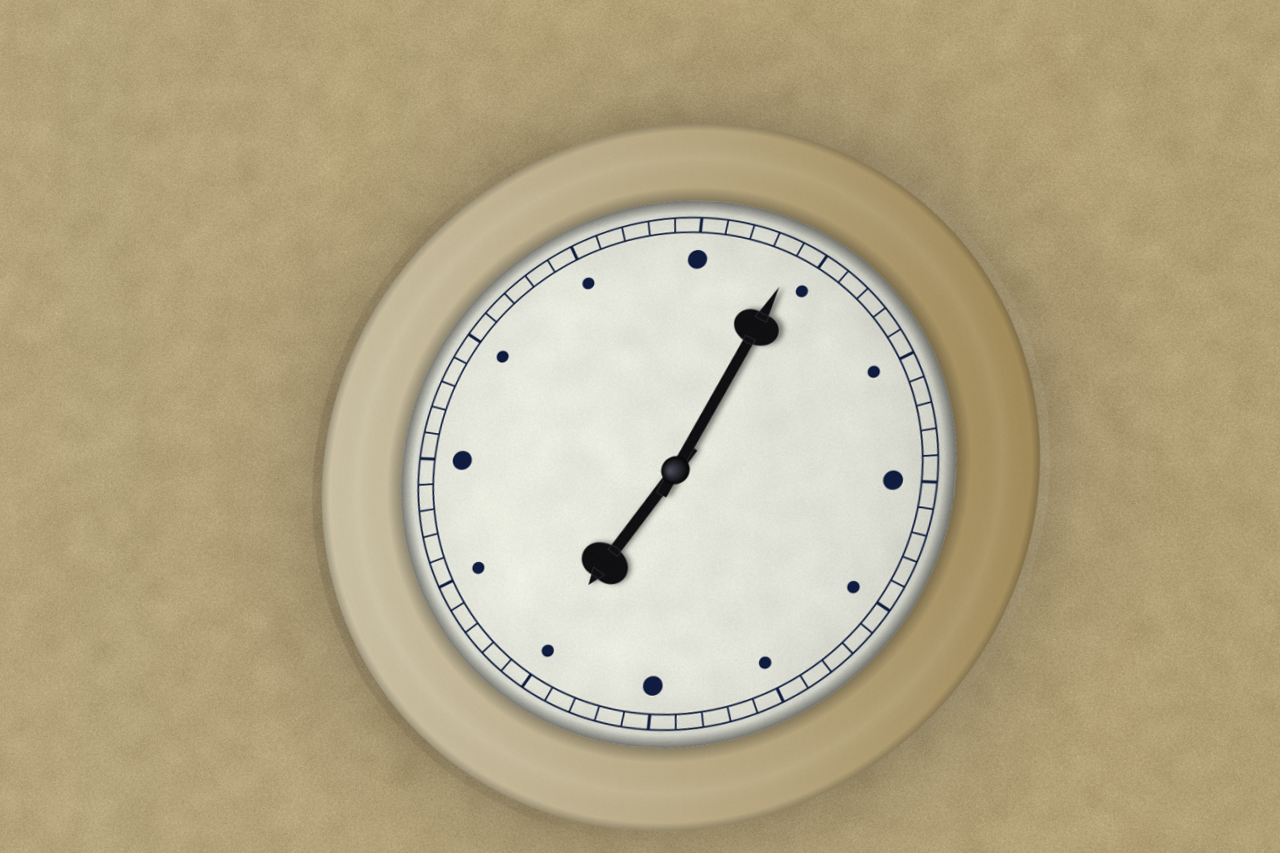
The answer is 7:04
